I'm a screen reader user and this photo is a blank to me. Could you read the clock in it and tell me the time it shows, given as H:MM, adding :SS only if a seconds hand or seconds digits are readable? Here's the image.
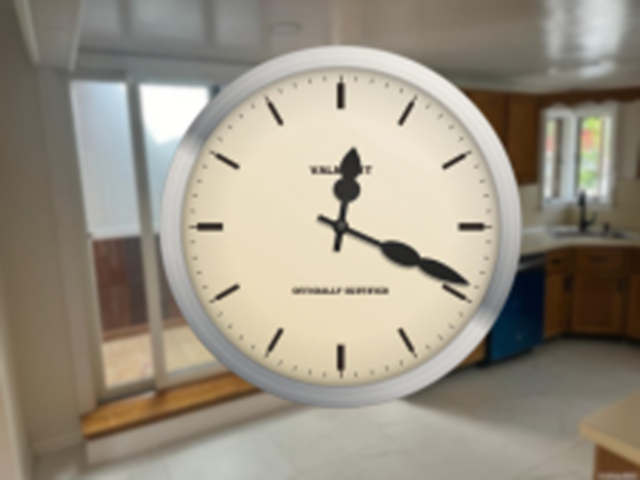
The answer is 12:19
